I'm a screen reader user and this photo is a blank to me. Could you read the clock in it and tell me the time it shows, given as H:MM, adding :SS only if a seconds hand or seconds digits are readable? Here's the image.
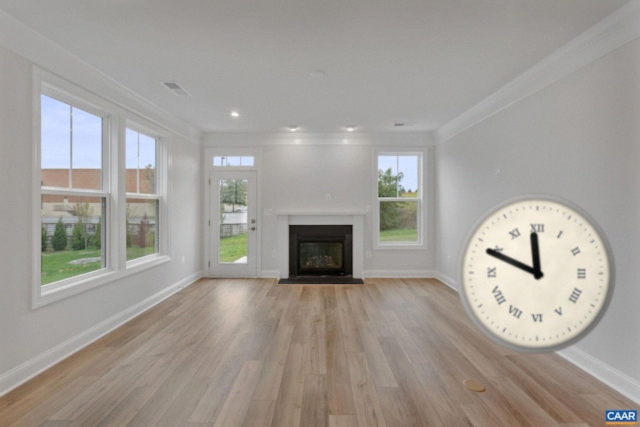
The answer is 11:49
